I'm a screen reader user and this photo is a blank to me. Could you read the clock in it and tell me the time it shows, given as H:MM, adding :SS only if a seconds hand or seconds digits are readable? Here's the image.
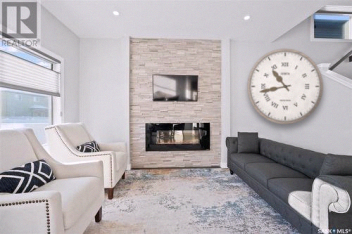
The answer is 10:43
